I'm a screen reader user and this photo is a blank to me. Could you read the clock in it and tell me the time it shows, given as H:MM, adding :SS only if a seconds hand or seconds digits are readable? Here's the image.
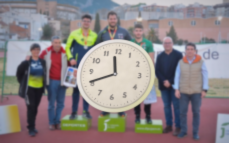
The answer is 11:41
